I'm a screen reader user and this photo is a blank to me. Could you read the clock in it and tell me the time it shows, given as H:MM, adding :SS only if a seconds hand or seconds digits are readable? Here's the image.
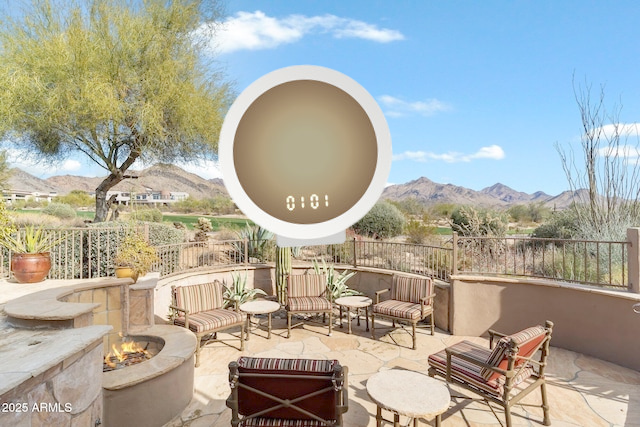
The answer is 1:01
